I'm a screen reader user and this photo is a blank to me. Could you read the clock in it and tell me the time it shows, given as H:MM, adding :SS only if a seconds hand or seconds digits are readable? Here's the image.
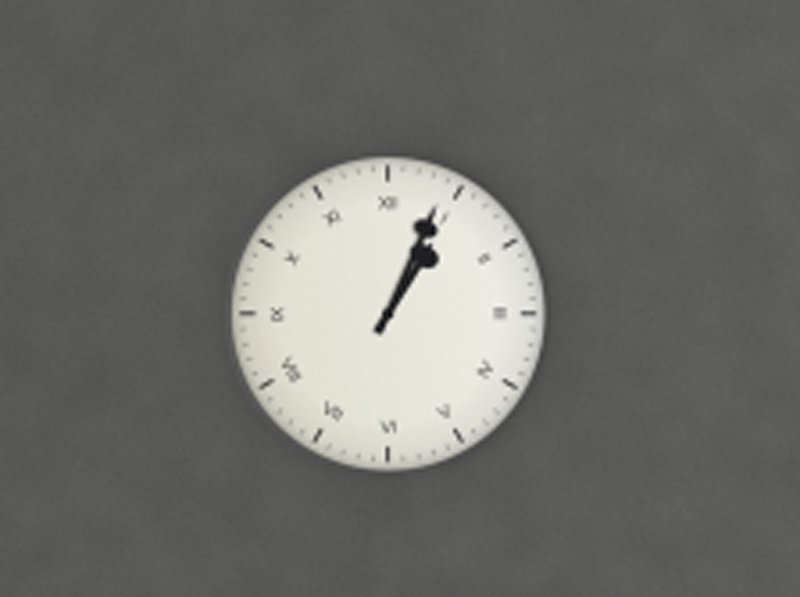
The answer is 1:04
